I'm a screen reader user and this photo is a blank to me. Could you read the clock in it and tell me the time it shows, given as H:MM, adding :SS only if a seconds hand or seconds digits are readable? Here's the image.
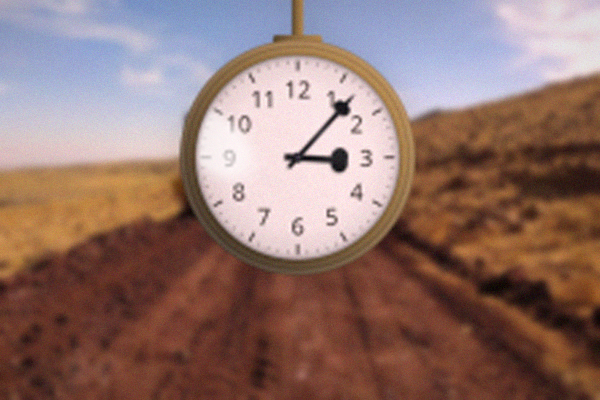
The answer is 3:07
